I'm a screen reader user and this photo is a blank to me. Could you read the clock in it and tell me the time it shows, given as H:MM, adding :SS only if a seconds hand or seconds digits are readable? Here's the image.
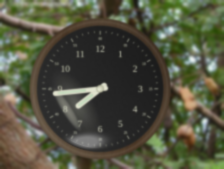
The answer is 7:44
